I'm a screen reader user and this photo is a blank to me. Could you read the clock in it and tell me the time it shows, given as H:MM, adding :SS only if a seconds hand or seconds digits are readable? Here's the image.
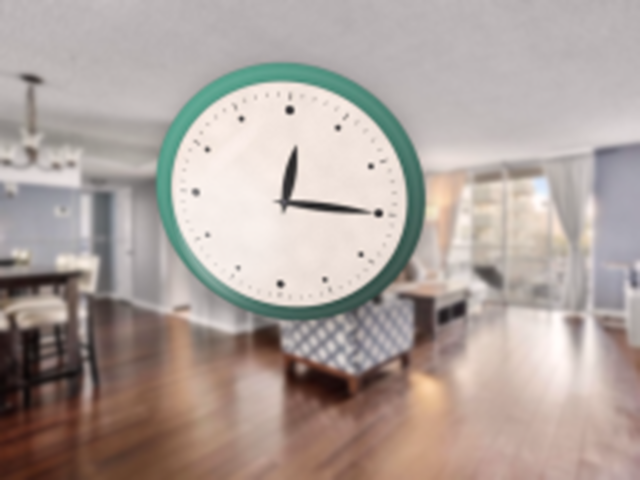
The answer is 12:15
